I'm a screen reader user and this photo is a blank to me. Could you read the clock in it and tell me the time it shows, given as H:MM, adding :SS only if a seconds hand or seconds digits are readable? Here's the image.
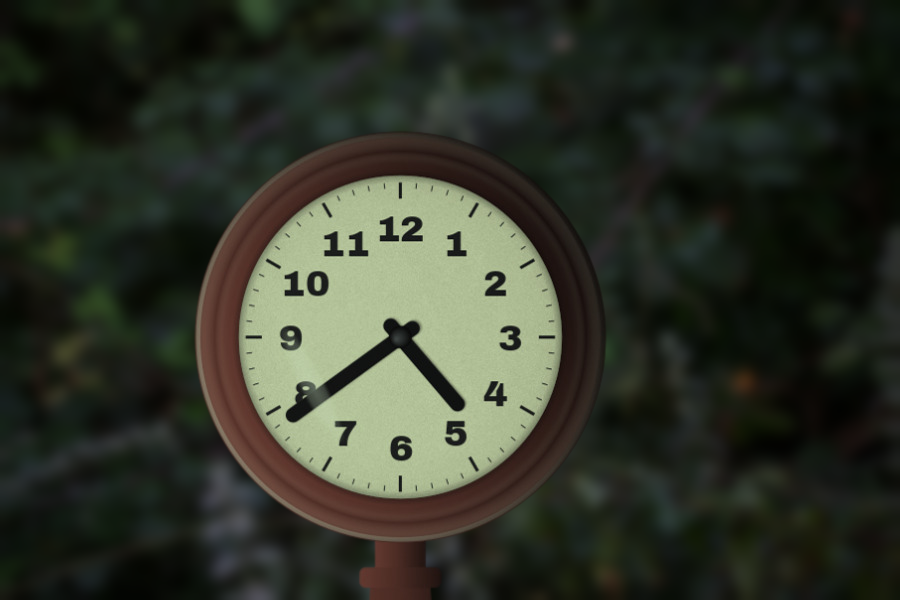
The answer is 4:39
